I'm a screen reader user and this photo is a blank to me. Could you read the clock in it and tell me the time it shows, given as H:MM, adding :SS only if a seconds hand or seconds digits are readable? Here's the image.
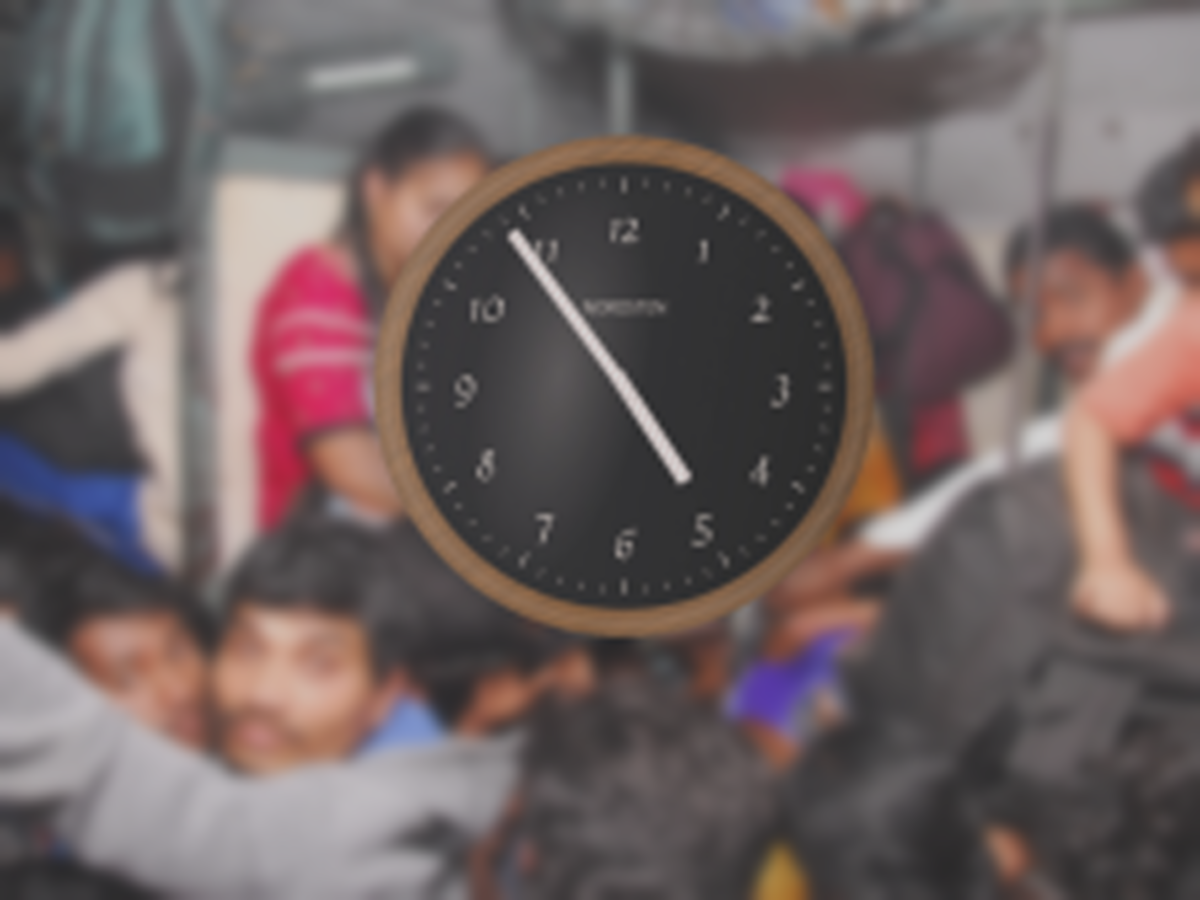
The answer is 4:54
